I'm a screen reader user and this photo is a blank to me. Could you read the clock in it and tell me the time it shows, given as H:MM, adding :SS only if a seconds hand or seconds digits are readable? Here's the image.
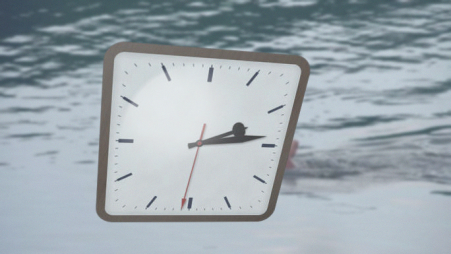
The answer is 2:13:31
